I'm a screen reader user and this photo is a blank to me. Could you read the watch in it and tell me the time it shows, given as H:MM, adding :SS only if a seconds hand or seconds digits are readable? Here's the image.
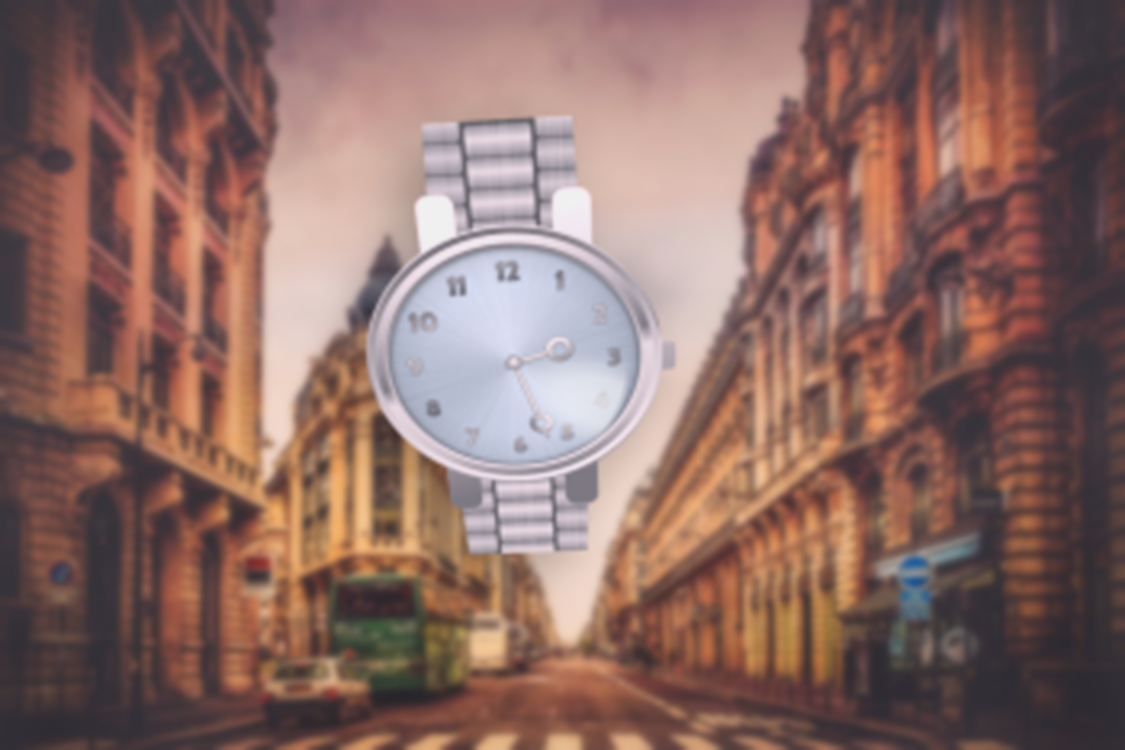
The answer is 2:27
